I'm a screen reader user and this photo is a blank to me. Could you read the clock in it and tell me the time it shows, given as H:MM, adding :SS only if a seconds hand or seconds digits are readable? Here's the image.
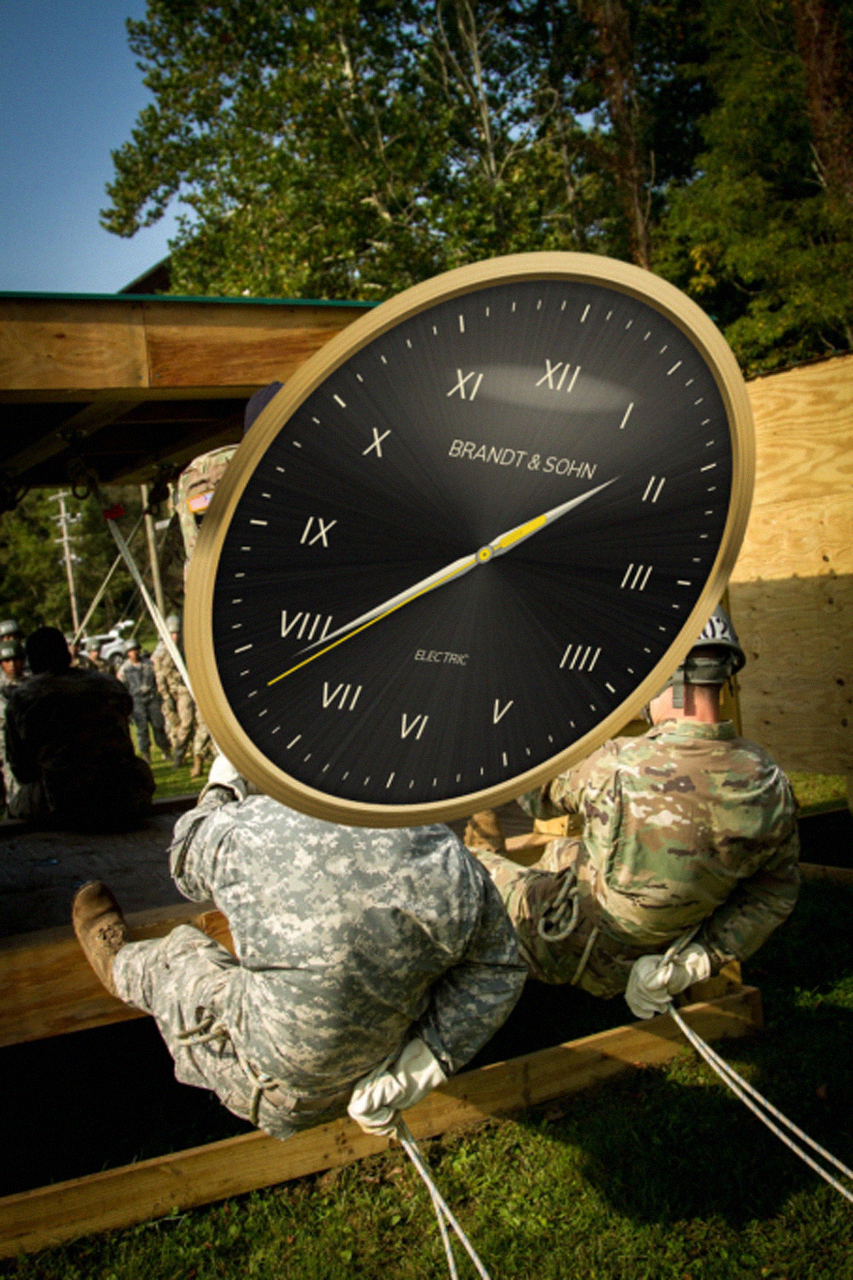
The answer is 1:38:38
